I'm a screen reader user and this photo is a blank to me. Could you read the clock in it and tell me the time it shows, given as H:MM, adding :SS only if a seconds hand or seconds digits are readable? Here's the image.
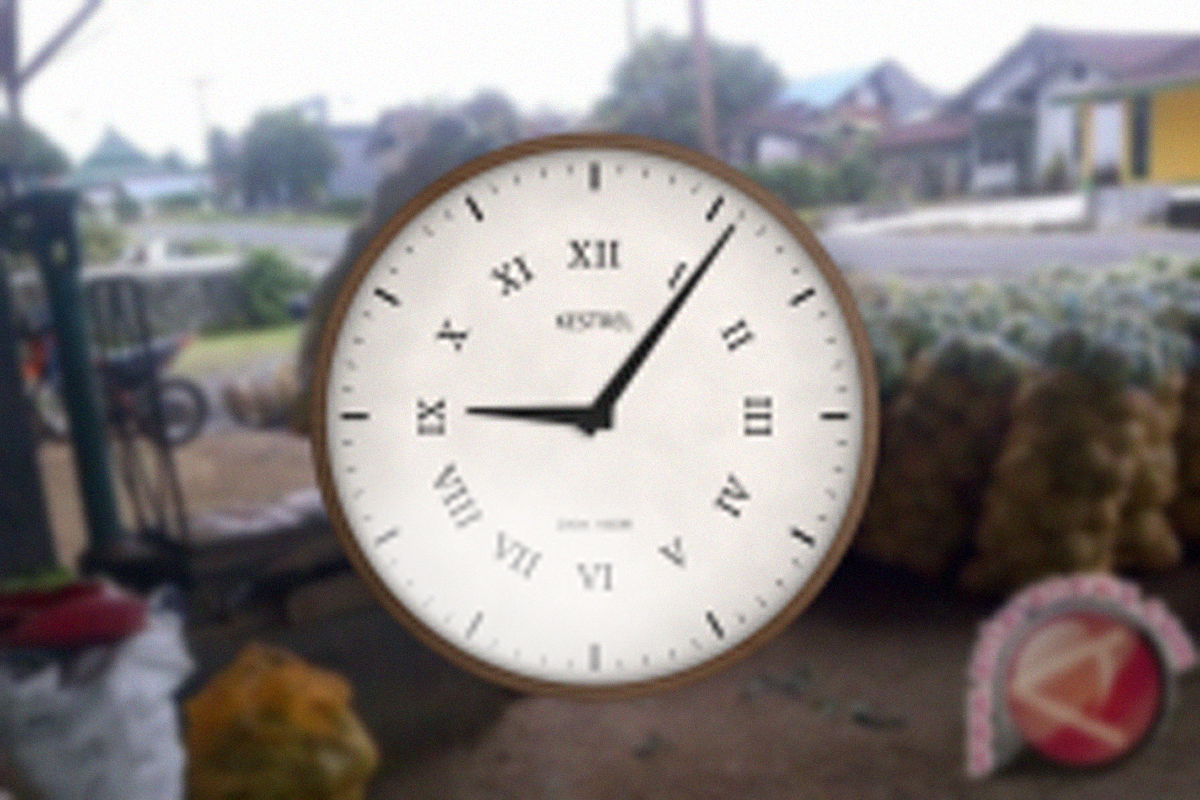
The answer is 9:06
